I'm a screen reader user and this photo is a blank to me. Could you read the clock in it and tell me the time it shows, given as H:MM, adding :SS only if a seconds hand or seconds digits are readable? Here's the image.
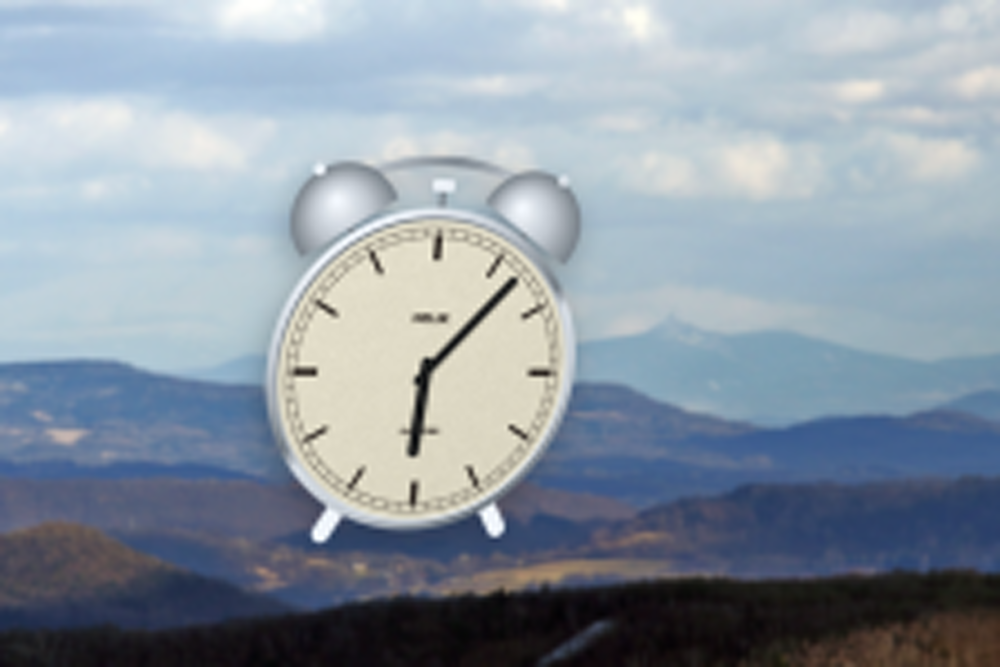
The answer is 6:07
